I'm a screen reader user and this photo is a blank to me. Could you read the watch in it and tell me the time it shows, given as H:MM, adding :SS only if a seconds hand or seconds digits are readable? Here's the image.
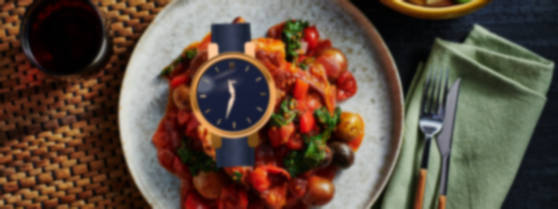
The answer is 11:33
